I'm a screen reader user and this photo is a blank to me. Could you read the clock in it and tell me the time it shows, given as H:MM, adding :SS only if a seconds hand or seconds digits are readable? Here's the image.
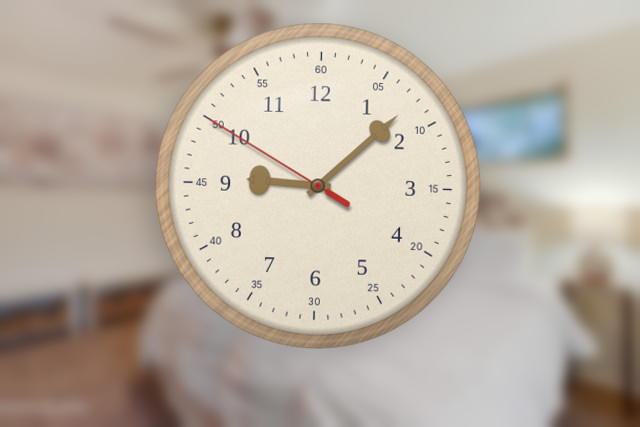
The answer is 9:07:50
